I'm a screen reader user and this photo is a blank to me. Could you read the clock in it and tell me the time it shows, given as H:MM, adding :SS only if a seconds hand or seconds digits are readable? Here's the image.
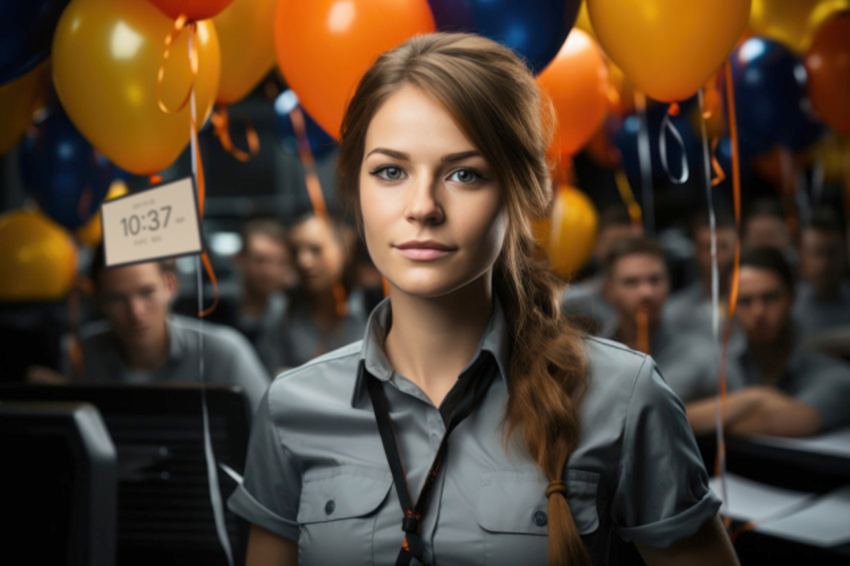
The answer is 10:37
